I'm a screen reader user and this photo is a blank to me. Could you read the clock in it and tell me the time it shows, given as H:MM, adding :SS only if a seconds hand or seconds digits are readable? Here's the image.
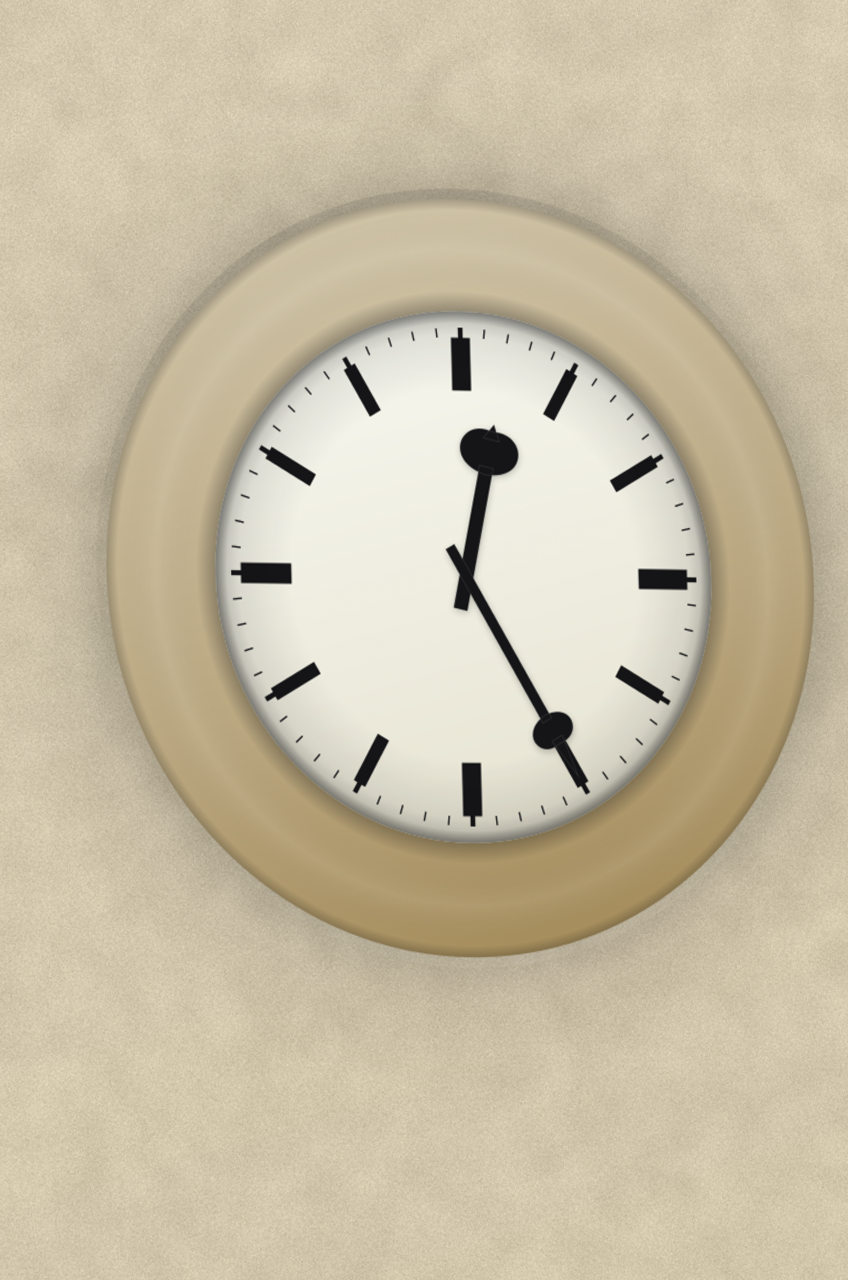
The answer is 12:25
